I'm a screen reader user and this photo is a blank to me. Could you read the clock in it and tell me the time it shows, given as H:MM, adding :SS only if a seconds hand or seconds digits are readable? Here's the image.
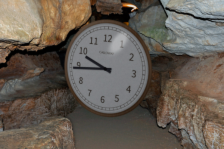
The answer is 9:44
